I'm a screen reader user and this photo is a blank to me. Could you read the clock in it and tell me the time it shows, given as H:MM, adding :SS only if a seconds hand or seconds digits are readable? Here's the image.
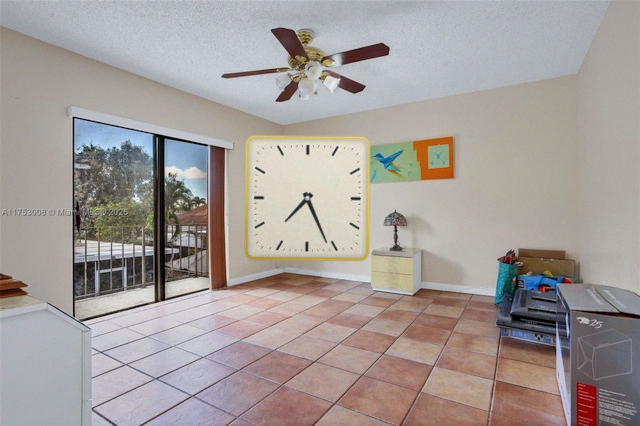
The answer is 7:26
